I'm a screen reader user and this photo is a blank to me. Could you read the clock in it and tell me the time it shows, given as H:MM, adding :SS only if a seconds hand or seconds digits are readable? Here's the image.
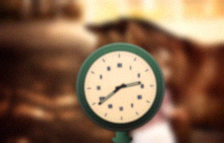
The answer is 2:39
